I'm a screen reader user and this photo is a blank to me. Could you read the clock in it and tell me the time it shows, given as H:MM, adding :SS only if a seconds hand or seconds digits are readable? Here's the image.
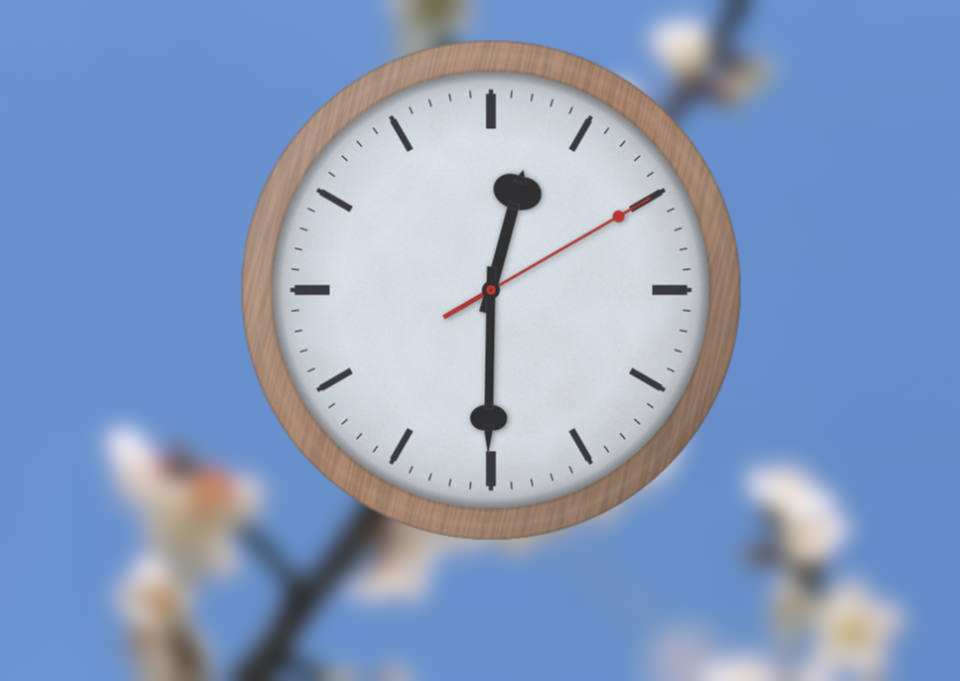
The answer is 12:30:10
